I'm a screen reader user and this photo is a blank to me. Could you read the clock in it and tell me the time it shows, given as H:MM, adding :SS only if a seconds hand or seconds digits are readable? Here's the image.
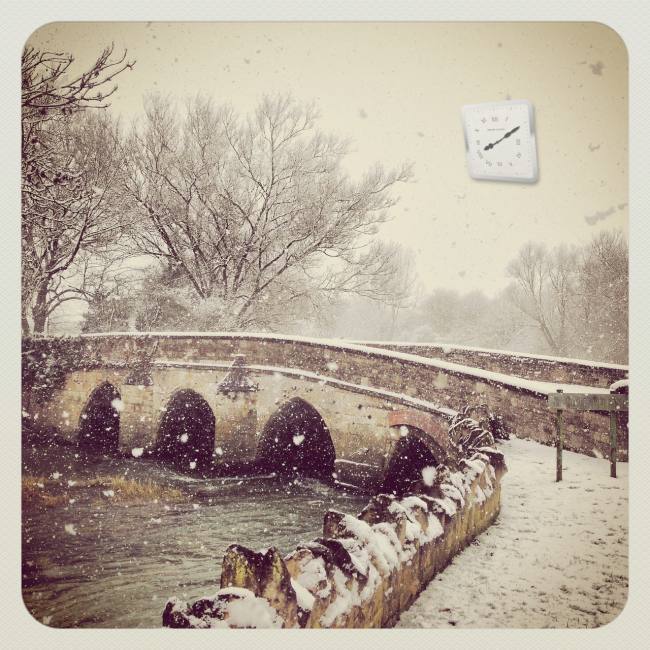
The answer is 8:10
